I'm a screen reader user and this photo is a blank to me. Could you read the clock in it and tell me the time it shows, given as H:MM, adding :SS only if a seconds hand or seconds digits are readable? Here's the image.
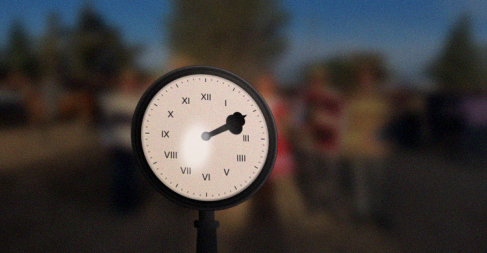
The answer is 2:10
